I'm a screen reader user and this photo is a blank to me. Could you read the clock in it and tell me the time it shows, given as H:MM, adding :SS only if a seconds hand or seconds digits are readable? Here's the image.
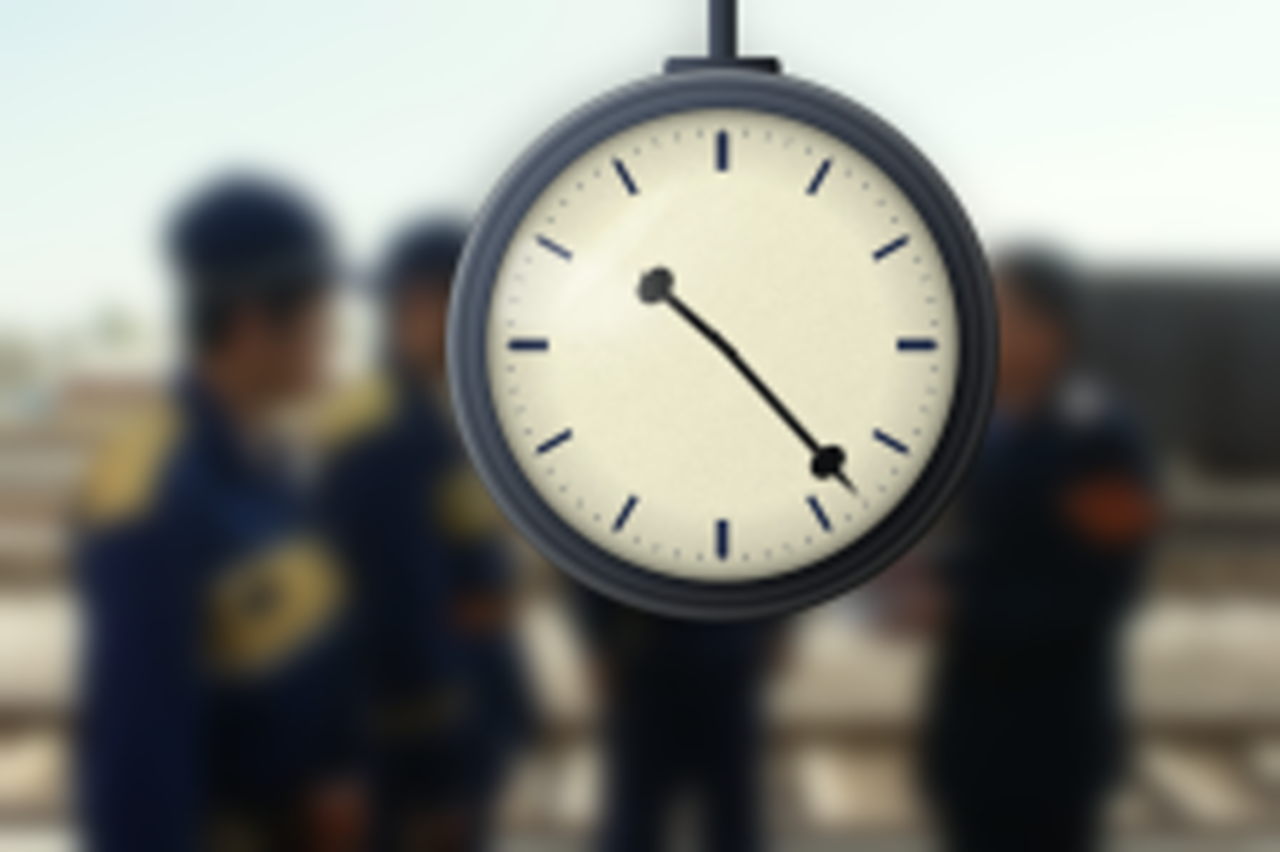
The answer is 10:23
